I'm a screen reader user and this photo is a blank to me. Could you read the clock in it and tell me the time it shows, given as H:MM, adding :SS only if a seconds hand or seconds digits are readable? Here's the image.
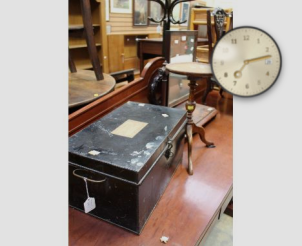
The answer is 7:13
